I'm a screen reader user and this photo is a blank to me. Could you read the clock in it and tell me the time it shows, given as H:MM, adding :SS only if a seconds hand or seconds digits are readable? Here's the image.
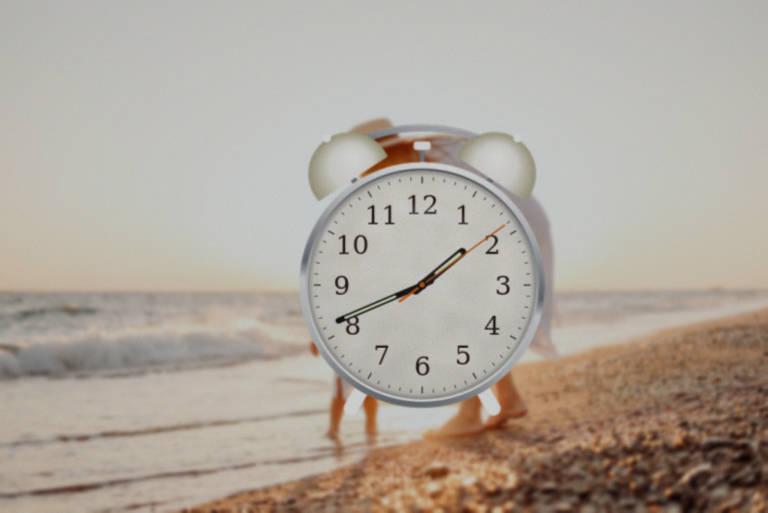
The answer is 1:41:09
